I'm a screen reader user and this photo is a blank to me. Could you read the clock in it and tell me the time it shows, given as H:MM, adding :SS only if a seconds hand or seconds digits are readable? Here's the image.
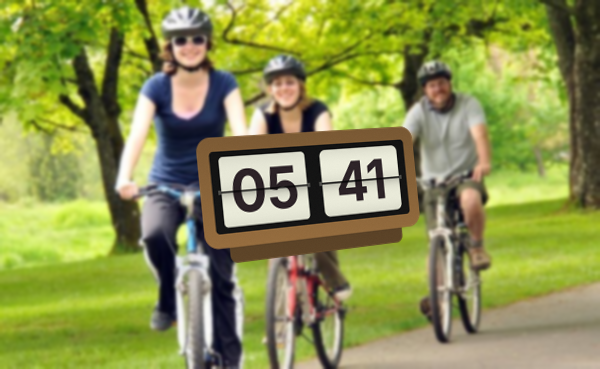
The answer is 5:41
